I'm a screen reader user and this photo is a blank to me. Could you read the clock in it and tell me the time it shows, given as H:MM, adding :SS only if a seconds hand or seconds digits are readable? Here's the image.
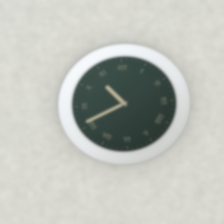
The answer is 10:41
